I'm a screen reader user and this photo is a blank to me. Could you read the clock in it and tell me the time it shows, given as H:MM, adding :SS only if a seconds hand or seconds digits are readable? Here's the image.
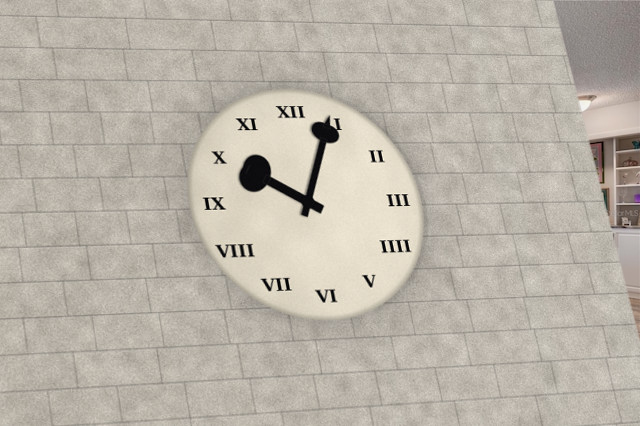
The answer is 10:04
